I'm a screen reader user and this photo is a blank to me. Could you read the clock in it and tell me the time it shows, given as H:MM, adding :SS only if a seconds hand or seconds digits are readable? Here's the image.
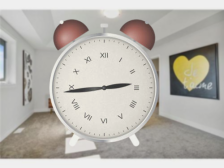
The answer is 2:44
